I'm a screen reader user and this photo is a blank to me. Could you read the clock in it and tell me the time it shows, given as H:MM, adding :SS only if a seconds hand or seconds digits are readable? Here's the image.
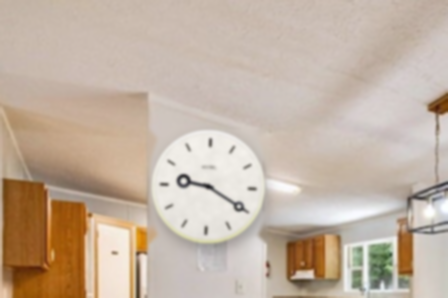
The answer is 9:20
